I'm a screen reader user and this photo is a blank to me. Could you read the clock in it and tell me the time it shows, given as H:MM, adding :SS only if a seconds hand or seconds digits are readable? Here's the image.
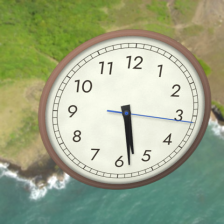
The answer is 5:28:16
